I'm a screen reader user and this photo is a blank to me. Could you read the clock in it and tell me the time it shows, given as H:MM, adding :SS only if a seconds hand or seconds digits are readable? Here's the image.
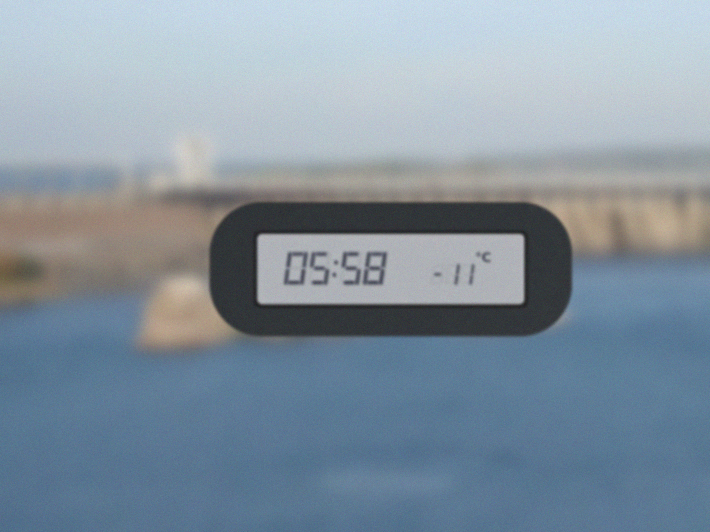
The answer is 5:58
